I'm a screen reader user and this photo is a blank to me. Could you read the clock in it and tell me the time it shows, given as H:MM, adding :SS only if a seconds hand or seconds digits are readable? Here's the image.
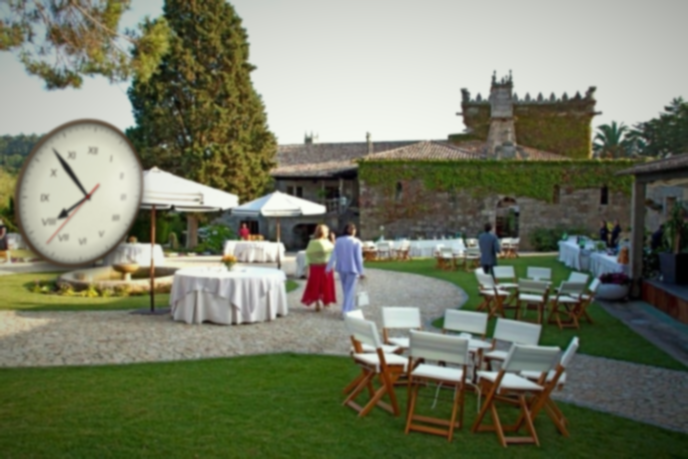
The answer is 7:52:37
